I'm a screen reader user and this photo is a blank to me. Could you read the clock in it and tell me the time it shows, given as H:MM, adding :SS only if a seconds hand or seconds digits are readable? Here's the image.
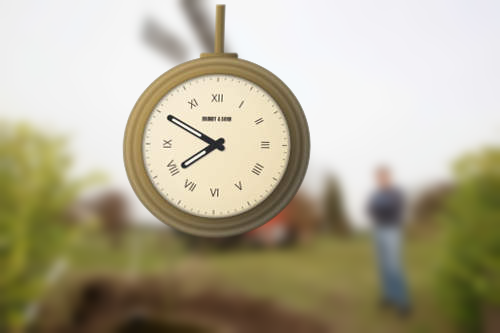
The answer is 7:50
